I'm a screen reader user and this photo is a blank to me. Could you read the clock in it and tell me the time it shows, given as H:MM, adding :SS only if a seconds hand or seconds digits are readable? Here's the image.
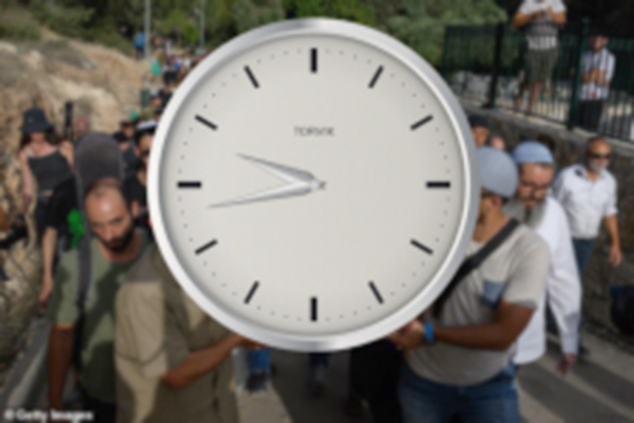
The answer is 9:43
